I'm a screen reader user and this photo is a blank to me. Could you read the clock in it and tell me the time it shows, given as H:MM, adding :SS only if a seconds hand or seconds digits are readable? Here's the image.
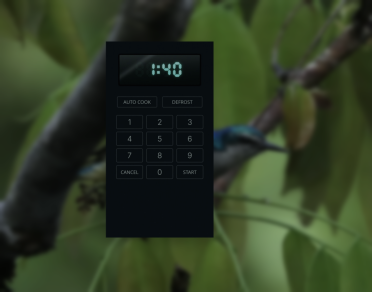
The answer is 1:40
